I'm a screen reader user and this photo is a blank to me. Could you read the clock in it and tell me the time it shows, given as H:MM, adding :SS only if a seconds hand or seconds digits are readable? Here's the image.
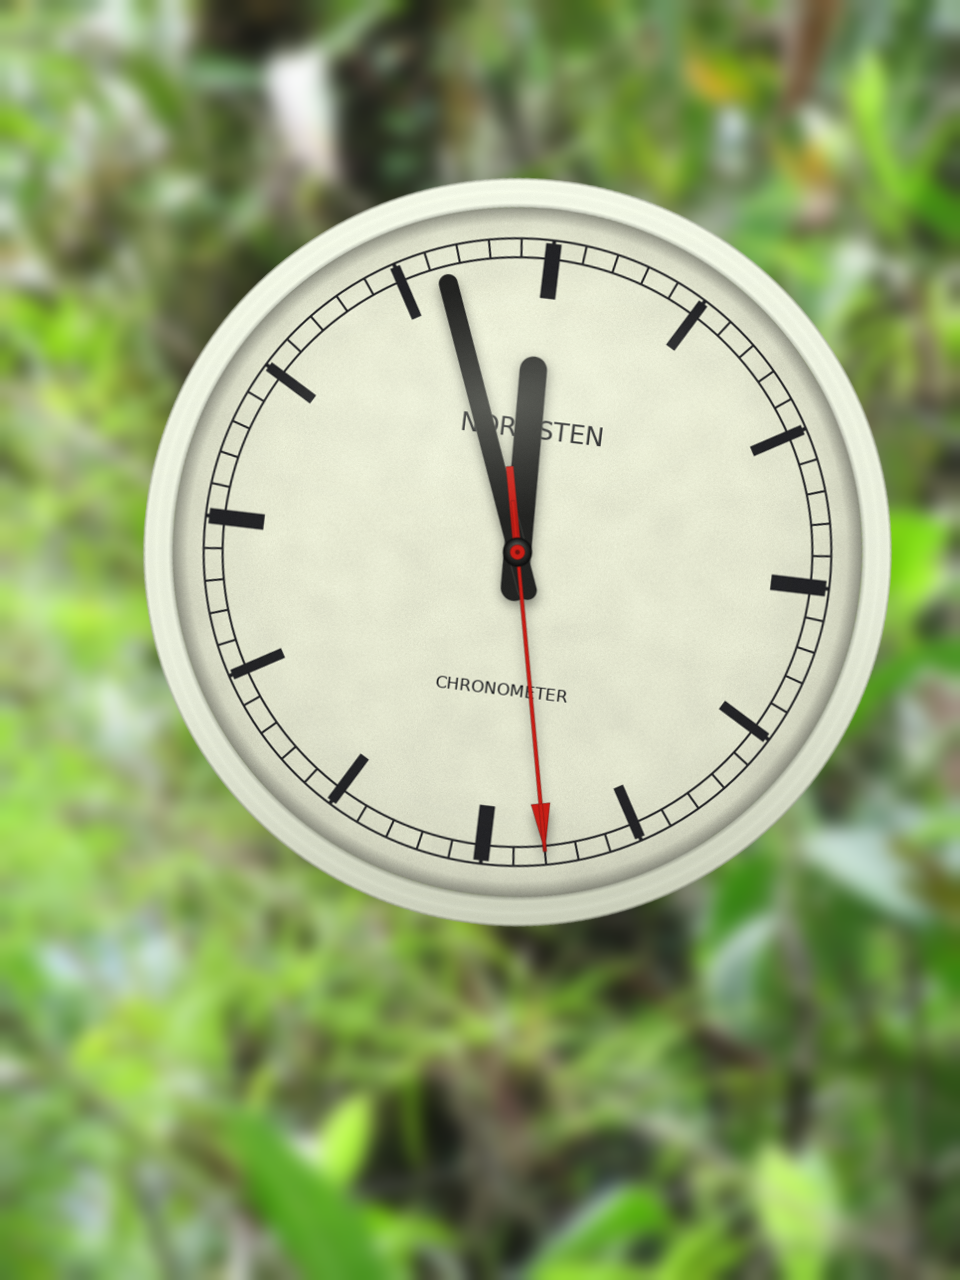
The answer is 11:56:28
